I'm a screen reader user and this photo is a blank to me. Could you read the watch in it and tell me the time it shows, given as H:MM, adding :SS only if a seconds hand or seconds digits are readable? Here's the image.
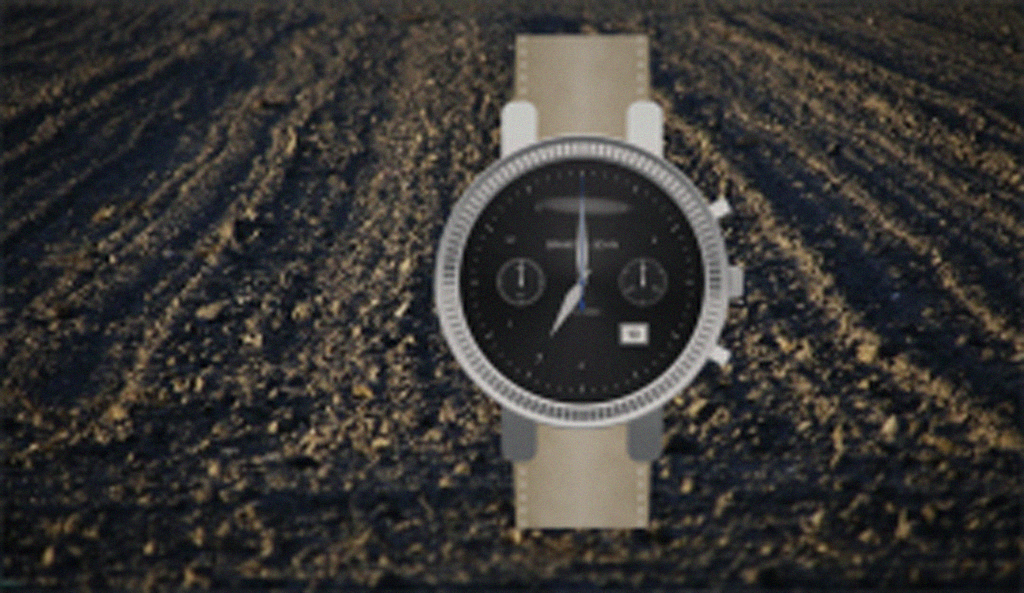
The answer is 7:00
